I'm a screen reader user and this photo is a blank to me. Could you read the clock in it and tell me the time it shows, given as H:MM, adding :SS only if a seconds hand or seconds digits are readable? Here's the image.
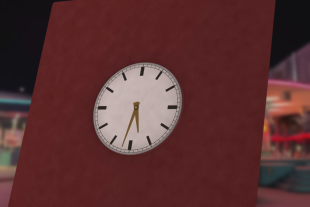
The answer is 5:32
